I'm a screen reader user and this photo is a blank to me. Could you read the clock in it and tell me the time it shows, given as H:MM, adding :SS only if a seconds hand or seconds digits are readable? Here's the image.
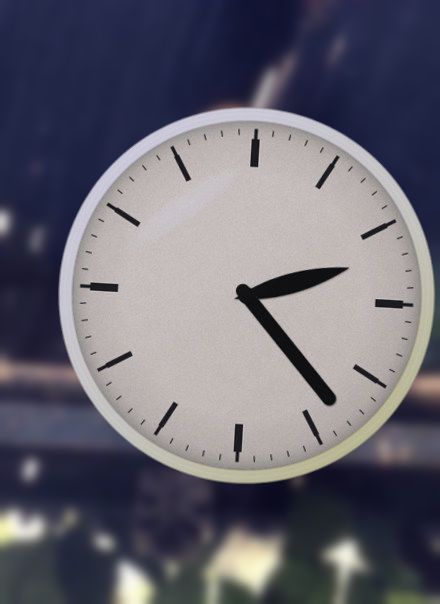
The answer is 2:23
